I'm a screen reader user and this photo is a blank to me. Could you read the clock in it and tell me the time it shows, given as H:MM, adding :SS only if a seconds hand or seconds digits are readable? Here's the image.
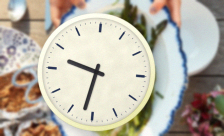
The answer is 9:32
